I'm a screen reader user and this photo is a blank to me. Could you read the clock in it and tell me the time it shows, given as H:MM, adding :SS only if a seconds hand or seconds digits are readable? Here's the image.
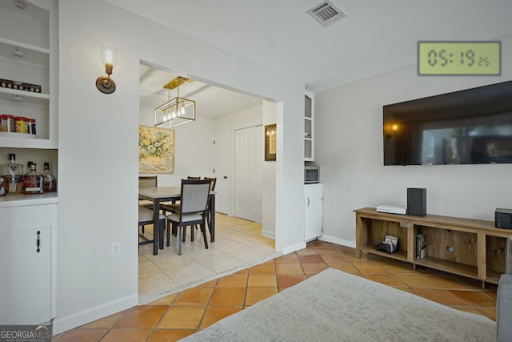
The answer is 5:19:25
